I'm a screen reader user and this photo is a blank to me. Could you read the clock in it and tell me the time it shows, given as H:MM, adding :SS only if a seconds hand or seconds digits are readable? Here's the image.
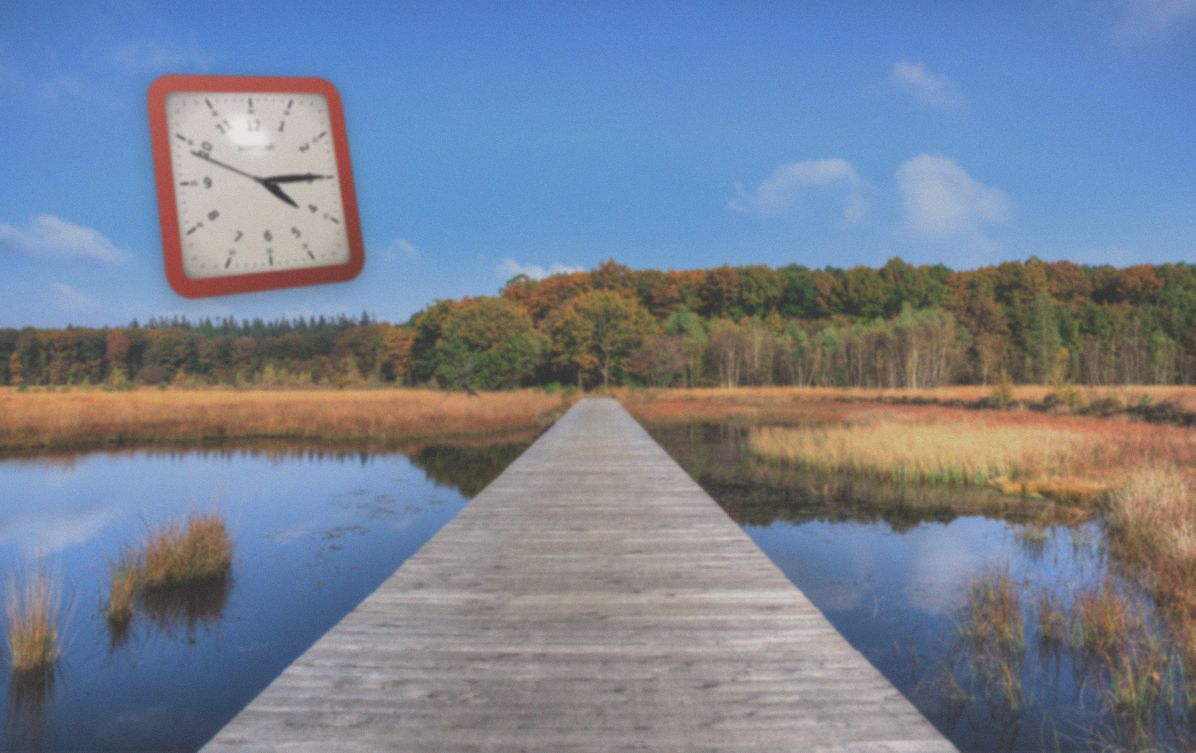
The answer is 4:14:49
